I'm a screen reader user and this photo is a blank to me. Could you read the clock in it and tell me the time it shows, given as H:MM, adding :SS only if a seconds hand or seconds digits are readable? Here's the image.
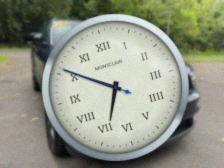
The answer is 6:50:51
